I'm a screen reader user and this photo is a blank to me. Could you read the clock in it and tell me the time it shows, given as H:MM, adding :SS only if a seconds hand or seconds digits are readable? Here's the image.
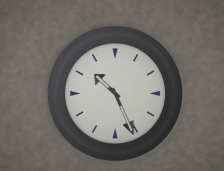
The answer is 10:26
